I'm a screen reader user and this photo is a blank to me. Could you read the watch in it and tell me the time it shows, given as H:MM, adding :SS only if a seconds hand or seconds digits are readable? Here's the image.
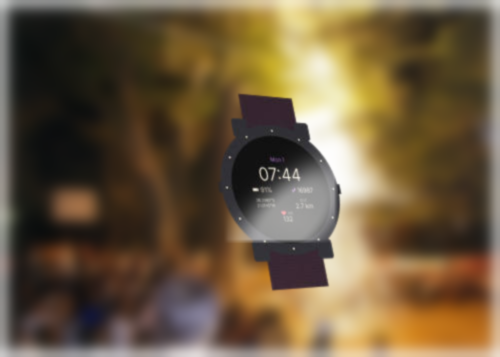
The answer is 7:44
